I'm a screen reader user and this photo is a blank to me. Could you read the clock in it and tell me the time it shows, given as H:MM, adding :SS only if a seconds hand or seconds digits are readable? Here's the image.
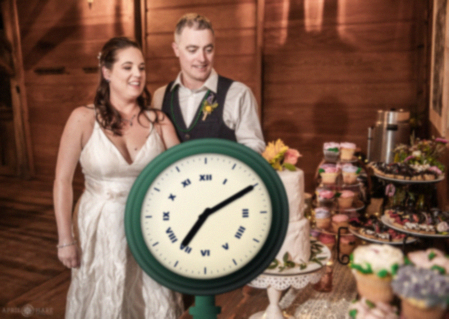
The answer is 7:10
